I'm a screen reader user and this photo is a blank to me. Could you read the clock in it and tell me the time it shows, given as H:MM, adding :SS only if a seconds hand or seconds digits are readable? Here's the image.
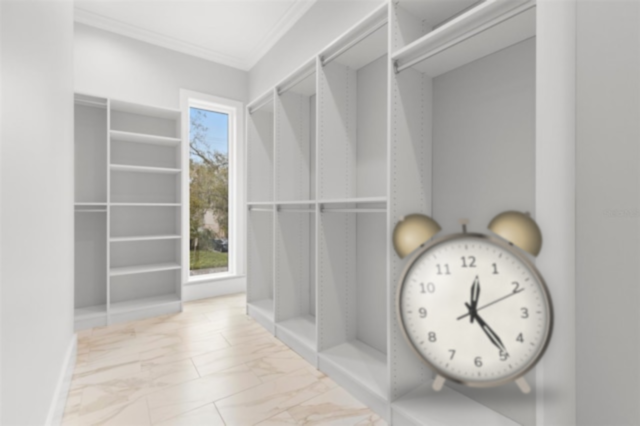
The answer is 12:24:11
